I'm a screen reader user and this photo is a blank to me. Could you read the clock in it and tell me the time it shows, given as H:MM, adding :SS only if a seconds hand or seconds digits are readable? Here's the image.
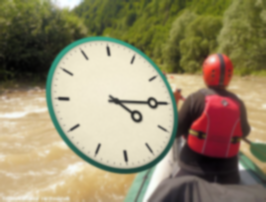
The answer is 4:15
